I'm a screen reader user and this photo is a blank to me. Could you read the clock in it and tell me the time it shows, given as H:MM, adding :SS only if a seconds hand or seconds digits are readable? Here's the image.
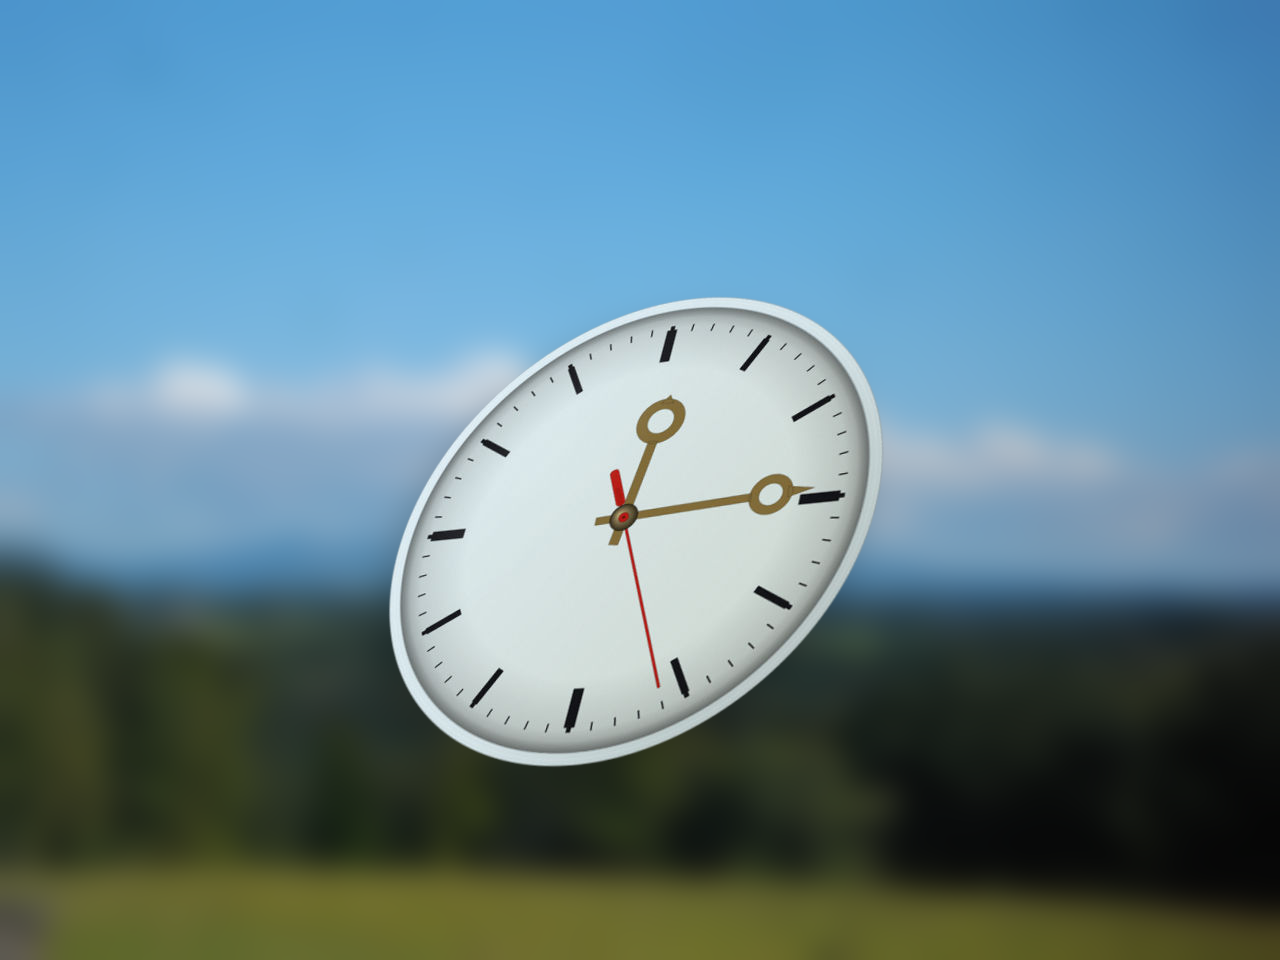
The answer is 12:14:26
